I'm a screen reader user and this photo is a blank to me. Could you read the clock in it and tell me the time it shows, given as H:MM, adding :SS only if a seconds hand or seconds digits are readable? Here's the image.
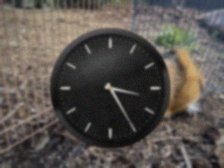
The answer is 3:25
